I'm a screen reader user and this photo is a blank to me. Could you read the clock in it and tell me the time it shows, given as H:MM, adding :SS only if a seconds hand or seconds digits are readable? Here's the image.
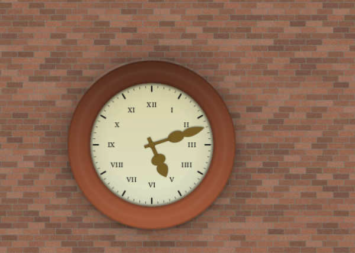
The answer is 5:12
